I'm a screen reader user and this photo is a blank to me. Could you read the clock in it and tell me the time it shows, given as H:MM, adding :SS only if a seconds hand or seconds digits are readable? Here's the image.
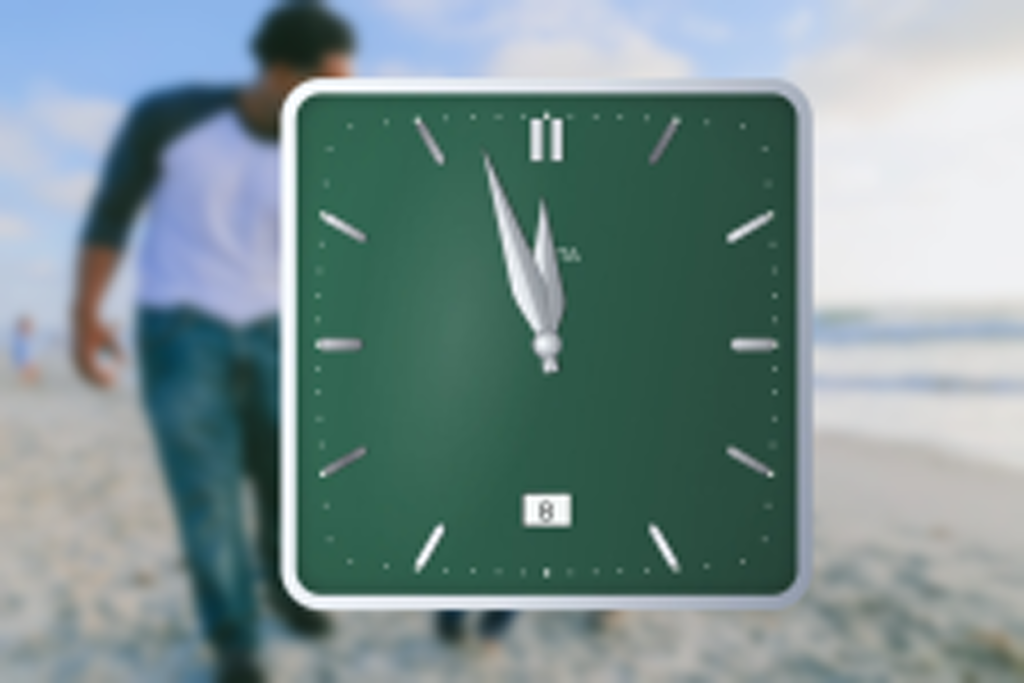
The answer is 11:57
